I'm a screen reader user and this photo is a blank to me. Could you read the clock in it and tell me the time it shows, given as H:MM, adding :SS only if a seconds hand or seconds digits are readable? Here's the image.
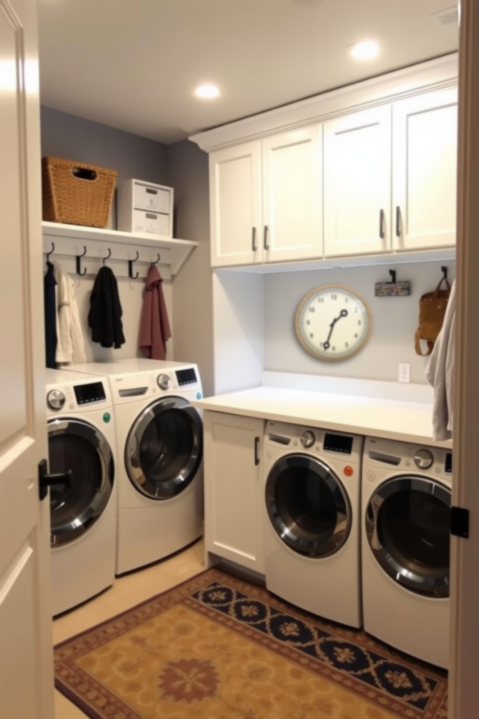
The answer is 1:33
